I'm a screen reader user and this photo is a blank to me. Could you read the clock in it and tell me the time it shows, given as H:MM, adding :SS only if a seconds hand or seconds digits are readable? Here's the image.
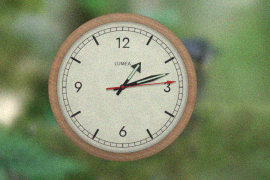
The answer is 1:12:14
